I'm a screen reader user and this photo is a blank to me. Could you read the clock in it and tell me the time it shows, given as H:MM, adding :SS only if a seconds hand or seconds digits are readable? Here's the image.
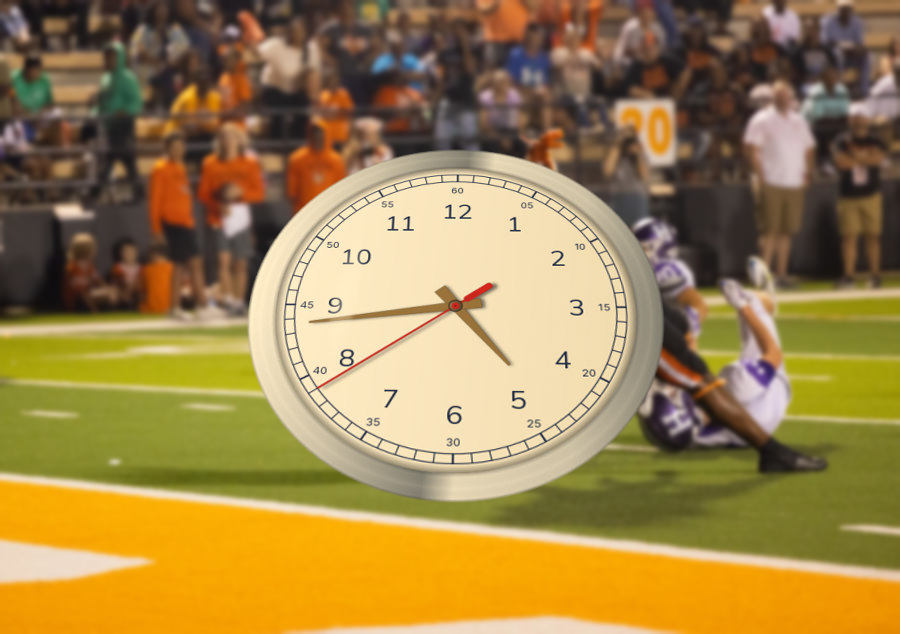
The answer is 4:43:39
